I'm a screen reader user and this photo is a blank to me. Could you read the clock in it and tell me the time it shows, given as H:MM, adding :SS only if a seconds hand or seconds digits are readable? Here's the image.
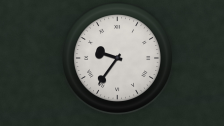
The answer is 9:36
